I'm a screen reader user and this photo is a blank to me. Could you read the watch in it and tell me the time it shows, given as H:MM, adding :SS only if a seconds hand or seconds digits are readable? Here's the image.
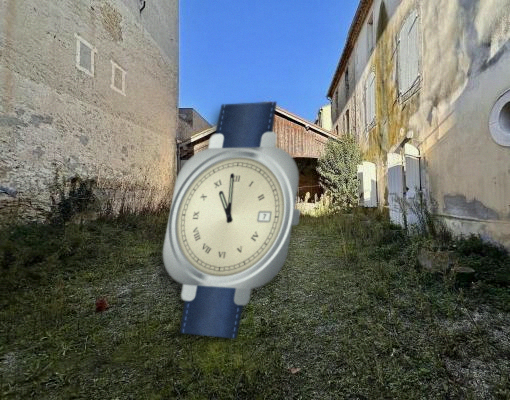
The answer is 10:59
